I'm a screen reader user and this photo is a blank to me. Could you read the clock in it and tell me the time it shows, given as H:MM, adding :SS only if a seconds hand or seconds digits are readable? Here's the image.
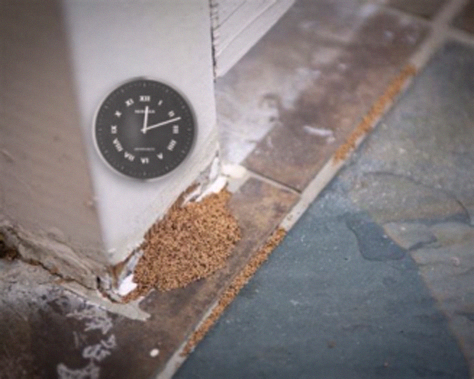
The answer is 12:12
